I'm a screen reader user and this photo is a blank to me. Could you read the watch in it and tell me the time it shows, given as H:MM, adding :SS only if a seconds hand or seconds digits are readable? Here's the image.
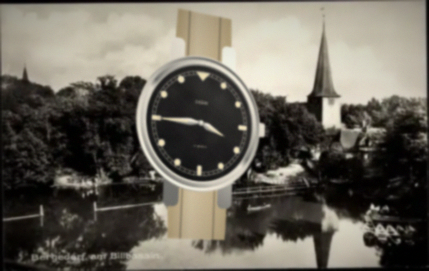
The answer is 3:45
